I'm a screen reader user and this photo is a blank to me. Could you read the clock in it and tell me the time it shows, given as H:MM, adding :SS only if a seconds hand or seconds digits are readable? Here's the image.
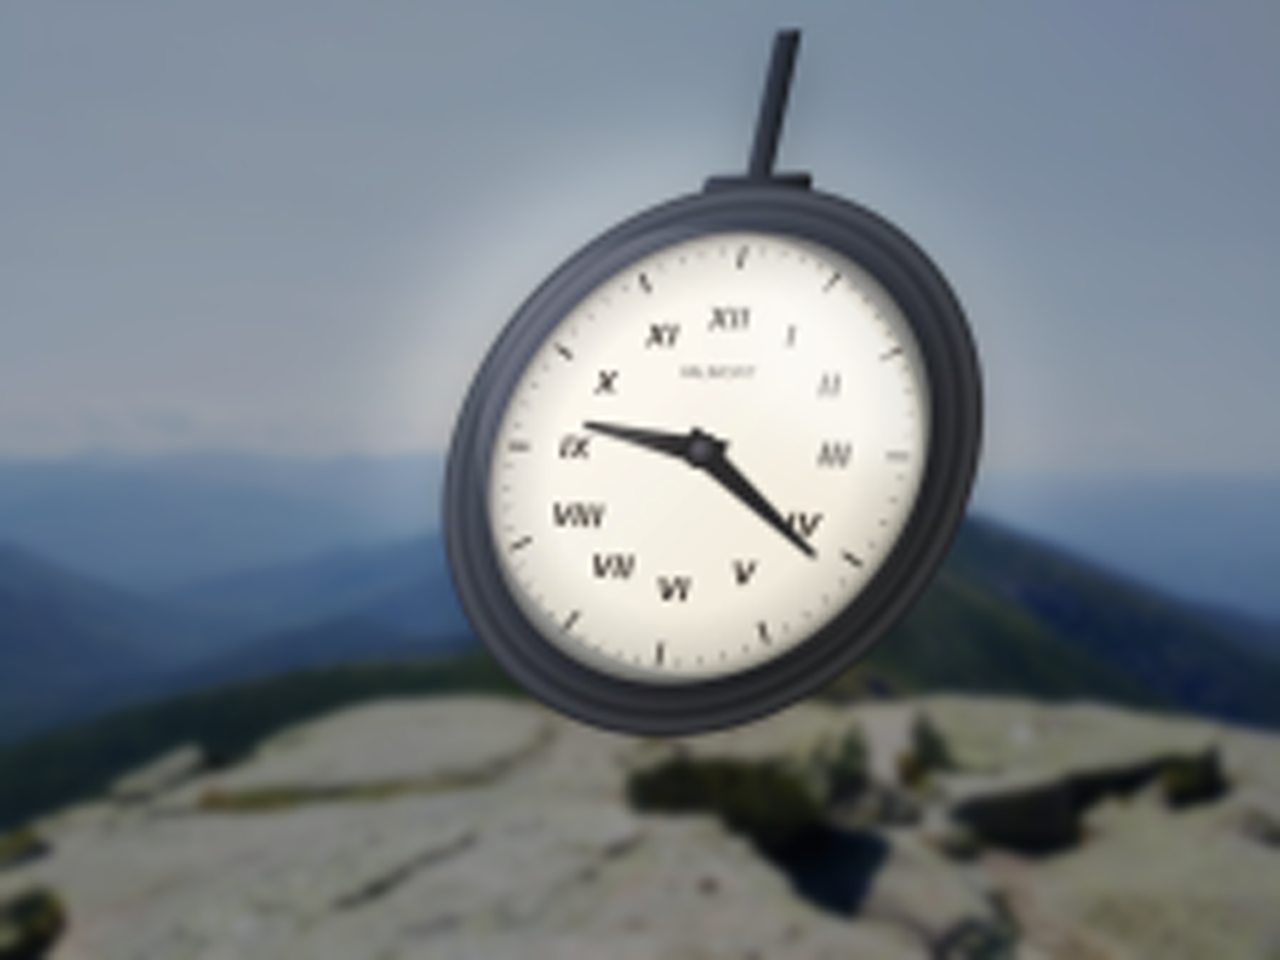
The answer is 9:21
